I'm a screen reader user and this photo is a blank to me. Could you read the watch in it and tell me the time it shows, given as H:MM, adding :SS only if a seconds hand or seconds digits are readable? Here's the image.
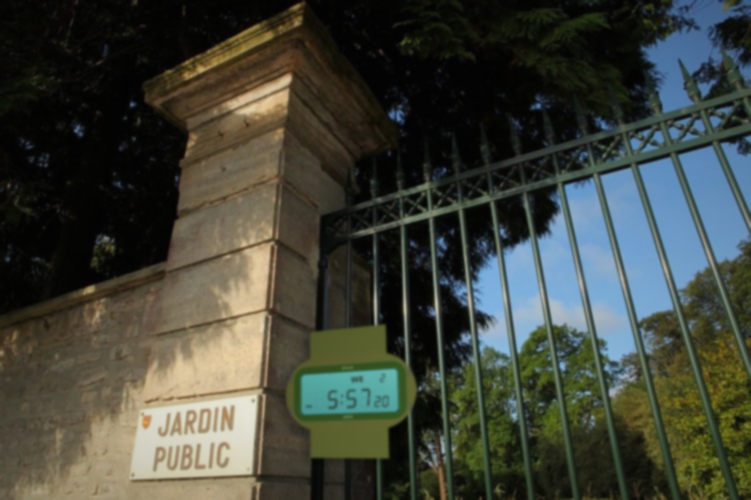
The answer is 5:57
